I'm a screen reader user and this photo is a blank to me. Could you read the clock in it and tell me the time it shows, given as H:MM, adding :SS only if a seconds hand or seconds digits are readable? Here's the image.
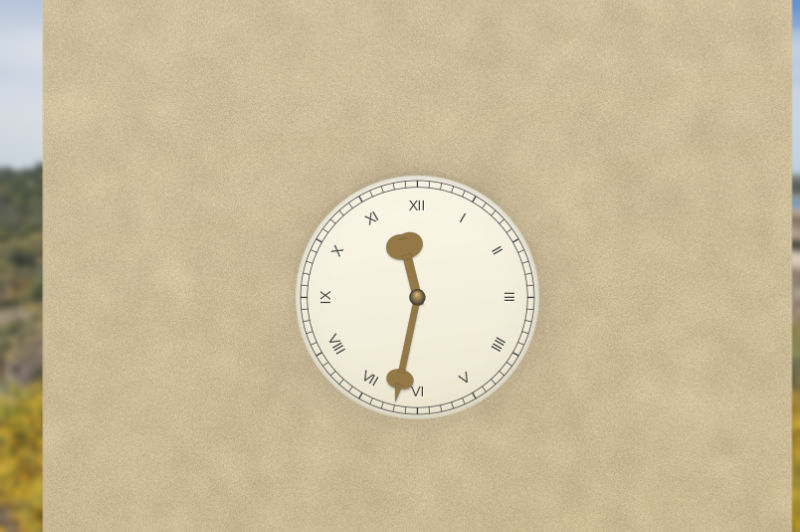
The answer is 11:32
